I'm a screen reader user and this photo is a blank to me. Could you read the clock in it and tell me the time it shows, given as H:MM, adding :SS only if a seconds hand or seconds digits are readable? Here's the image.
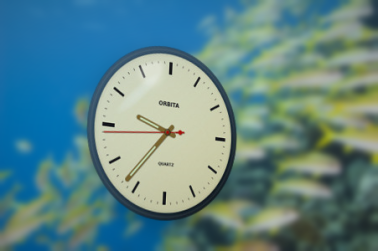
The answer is 9:36:44
